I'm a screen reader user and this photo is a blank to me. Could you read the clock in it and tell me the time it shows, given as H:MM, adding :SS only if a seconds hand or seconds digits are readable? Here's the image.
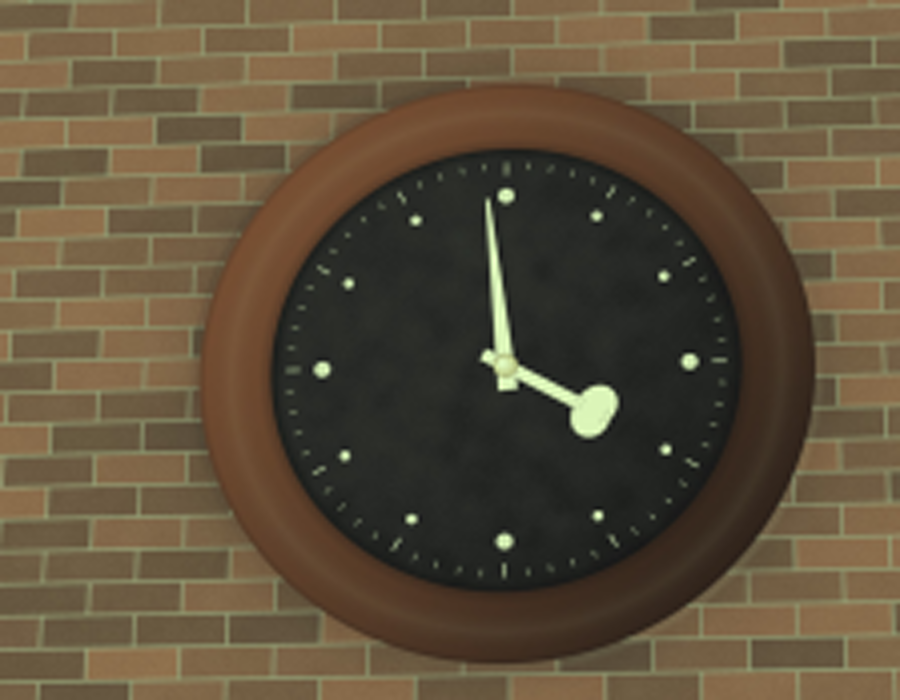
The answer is 3:59
